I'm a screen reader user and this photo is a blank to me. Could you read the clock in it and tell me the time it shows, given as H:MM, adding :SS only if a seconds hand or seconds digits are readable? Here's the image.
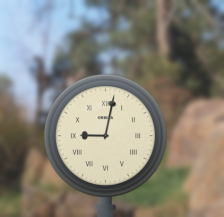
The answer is 9:02
